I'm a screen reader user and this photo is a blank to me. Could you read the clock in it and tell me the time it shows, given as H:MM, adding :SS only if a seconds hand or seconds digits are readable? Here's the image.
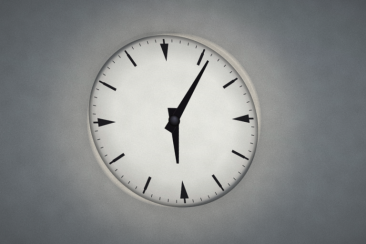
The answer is 6:06
